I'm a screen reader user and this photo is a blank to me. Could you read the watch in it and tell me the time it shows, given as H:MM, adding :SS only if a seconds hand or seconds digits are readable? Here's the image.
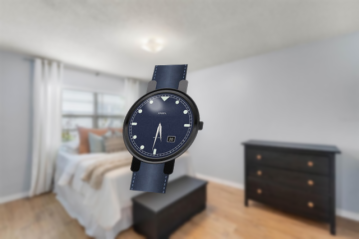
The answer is 5:31
